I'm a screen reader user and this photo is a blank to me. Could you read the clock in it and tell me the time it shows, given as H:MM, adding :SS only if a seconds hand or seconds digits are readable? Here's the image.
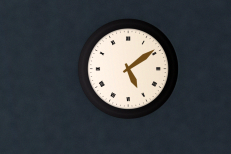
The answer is 5:09
